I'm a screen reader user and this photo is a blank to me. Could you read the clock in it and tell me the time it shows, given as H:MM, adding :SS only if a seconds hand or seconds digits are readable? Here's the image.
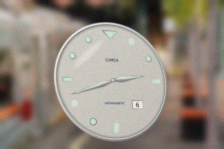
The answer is 2:42
